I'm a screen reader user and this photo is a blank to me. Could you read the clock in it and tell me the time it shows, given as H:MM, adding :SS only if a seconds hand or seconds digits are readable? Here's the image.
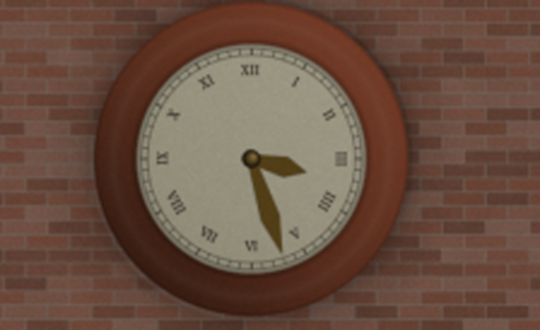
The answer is 3:27
